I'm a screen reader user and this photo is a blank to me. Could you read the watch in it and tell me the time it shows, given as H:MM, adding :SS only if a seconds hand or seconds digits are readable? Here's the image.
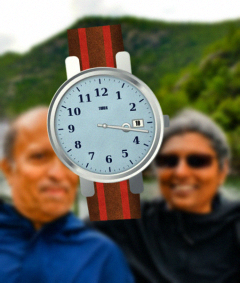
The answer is 3:17
